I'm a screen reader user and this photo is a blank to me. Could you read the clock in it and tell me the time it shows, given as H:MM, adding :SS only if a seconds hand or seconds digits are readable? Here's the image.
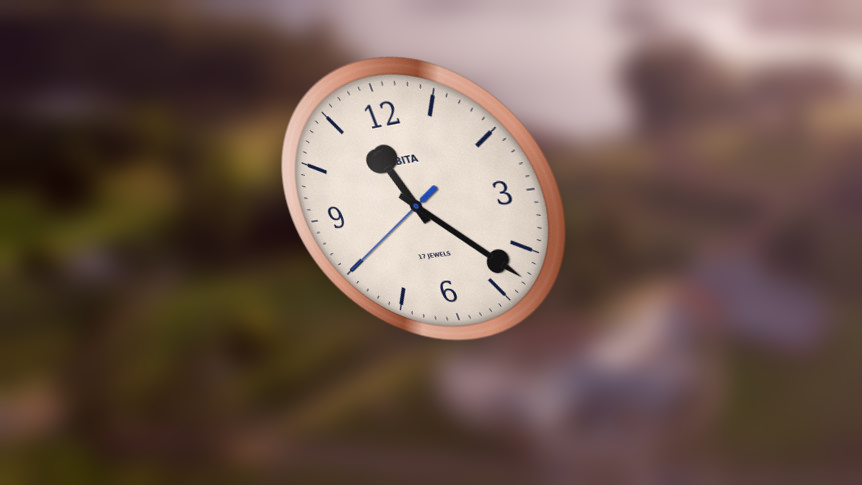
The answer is 11:22:40
